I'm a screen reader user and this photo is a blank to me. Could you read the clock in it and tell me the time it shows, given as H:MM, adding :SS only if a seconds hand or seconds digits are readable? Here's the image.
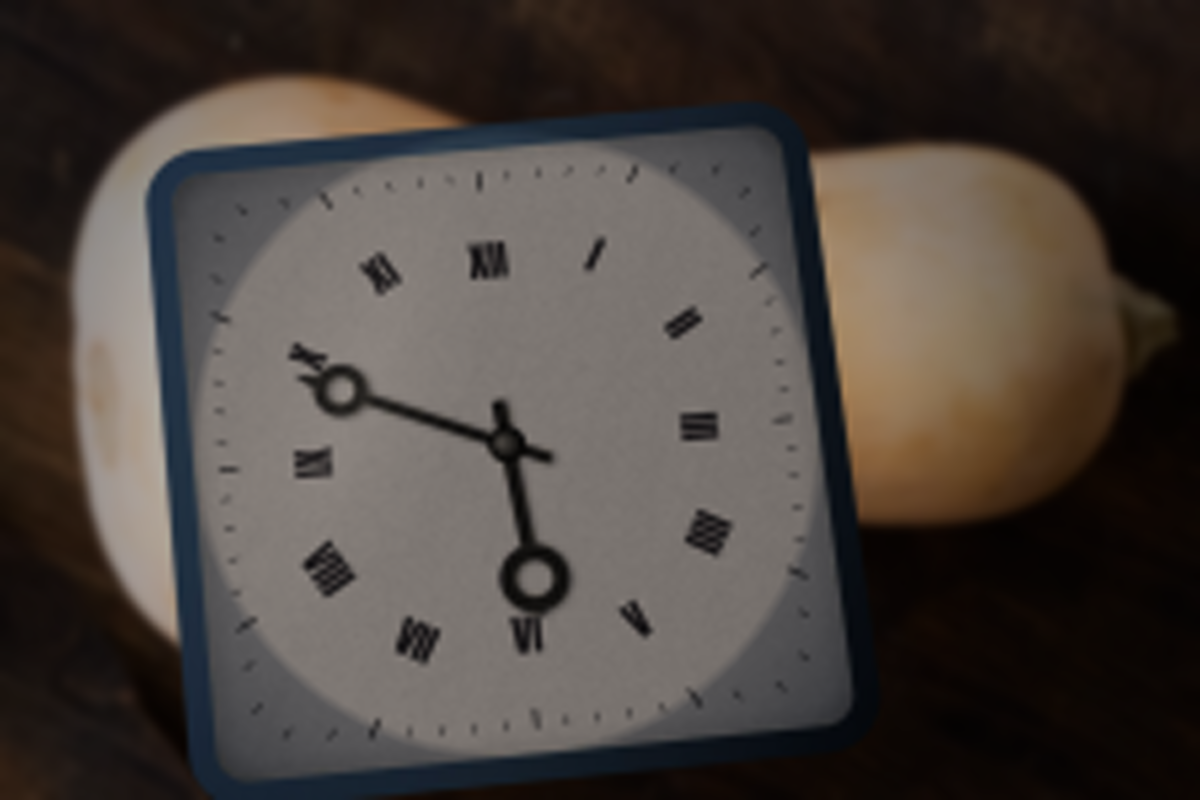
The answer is 5:49
